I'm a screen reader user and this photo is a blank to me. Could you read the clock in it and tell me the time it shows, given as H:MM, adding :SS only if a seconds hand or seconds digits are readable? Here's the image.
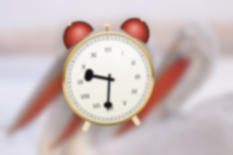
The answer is 9:31
